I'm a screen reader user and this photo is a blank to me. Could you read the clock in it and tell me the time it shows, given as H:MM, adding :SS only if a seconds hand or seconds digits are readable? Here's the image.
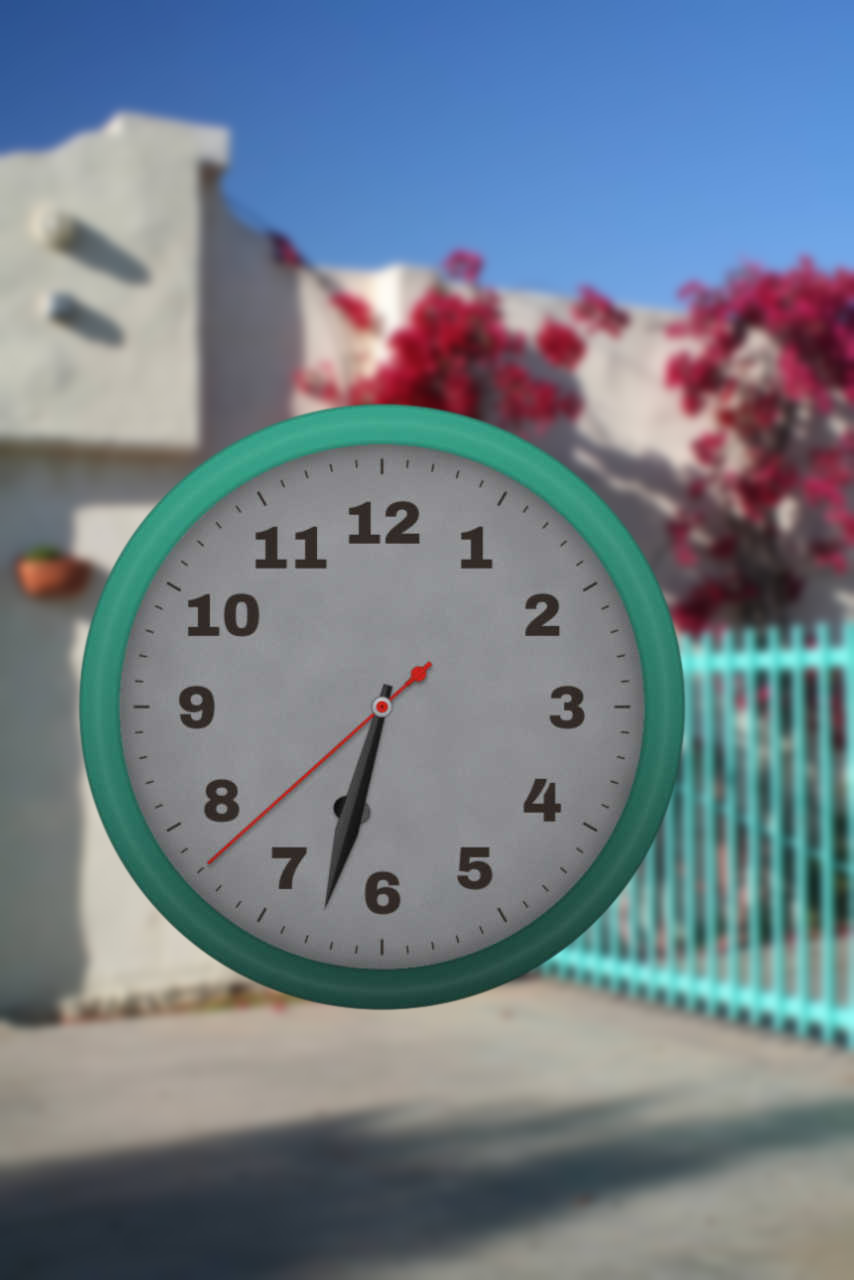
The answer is 6:32:38
